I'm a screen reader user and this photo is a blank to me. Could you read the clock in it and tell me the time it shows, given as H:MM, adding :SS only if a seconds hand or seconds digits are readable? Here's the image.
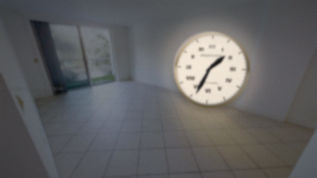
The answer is 1:34
